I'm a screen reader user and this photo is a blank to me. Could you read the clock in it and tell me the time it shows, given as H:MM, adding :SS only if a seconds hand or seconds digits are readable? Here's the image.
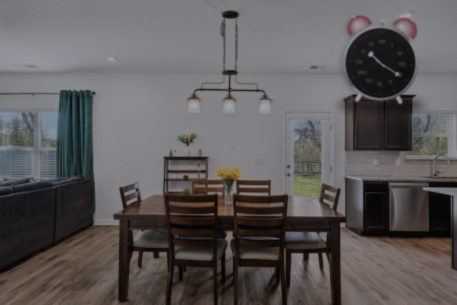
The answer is 10:20
